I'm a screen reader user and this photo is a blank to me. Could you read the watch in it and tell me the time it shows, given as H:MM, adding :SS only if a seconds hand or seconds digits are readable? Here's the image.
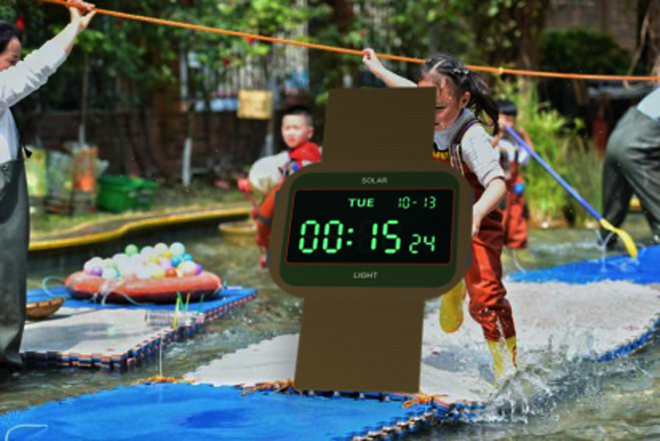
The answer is 0:15:24
